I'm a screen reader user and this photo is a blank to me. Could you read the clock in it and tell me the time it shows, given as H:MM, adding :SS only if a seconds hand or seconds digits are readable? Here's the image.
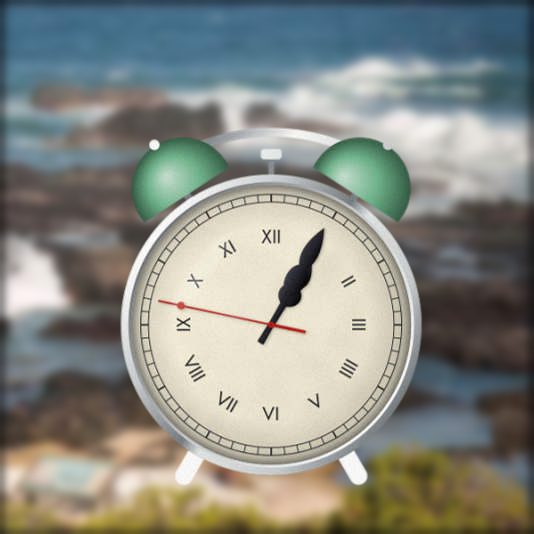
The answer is 1:04:47
